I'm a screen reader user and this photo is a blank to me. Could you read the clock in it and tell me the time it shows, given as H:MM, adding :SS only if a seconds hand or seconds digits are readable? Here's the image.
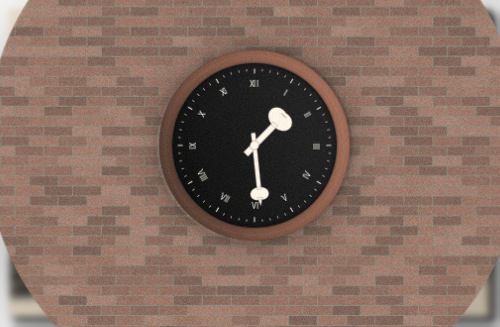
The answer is 1:29
